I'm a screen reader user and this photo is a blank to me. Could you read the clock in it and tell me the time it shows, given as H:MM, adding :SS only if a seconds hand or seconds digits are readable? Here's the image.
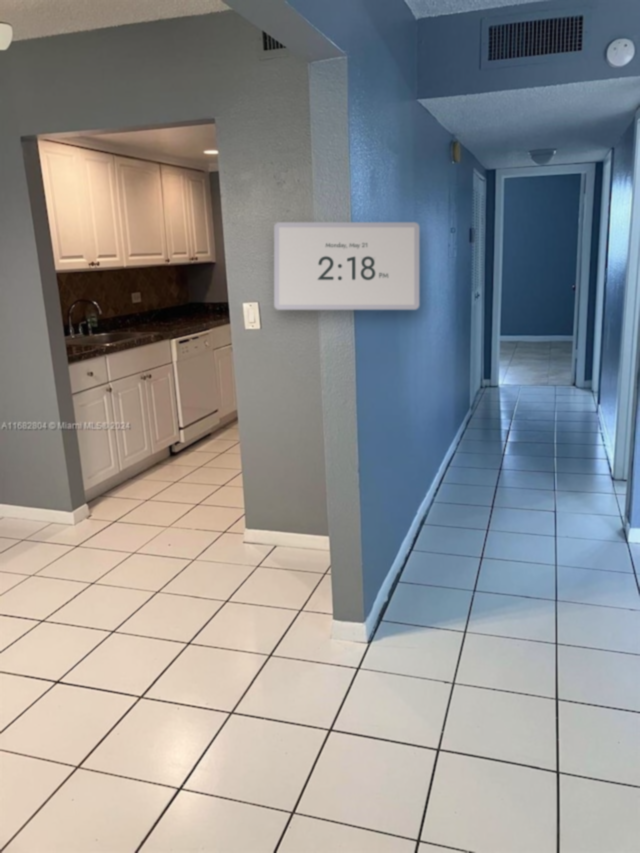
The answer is 2:18
